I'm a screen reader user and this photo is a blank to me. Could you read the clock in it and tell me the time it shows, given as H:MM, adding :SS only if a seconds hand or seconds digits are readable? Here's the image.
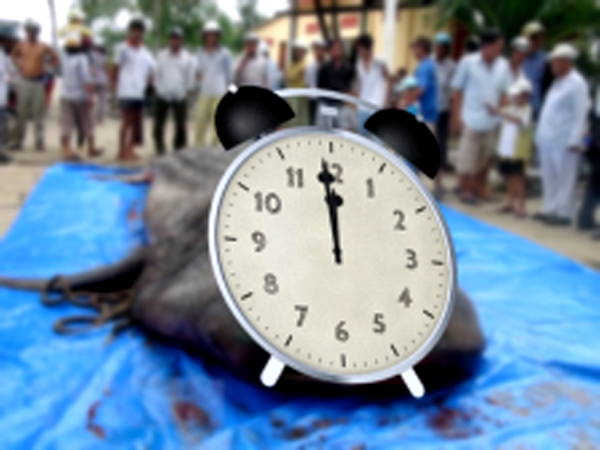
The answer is 11:59
